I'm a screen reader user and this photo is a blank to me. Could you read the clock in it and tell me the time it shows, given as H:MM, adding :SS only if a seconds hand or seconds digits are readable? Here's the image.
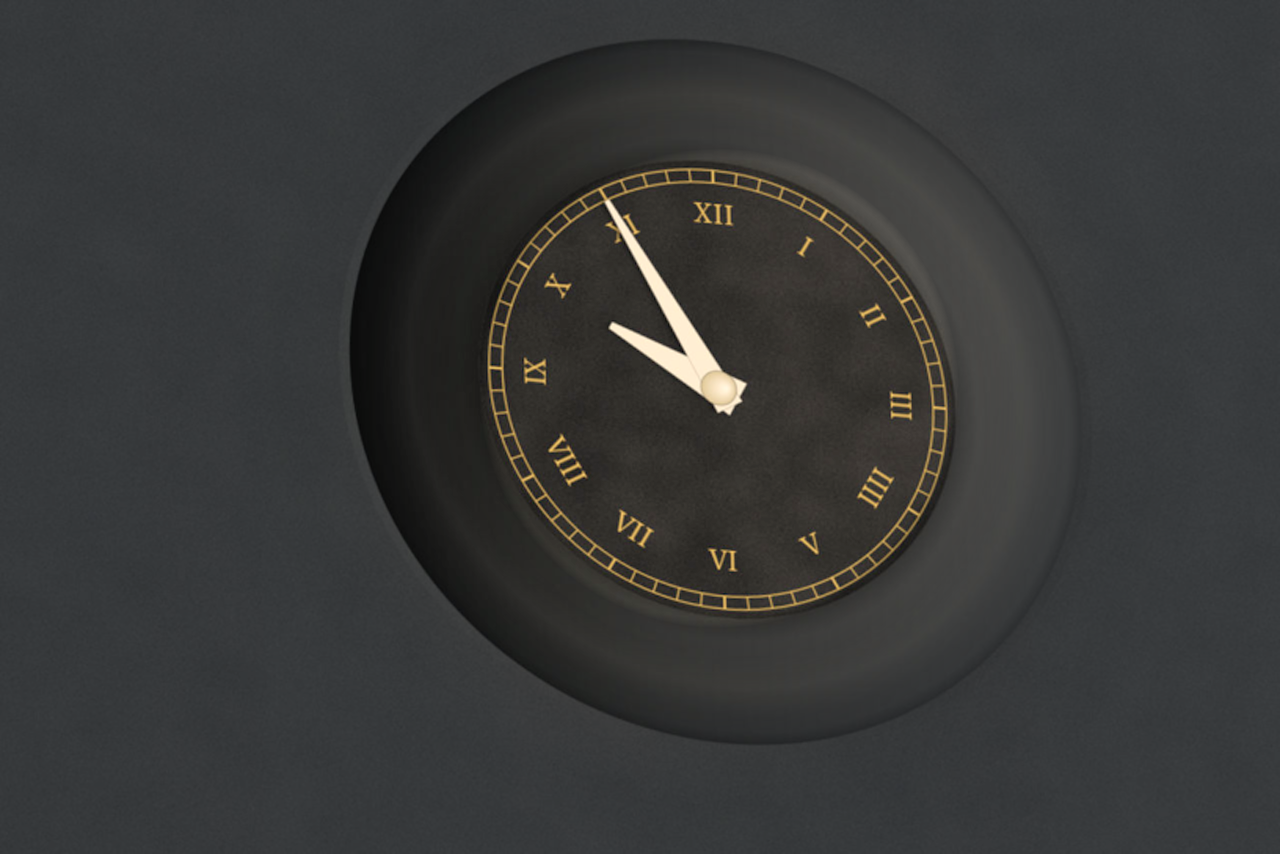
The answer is 9:55
